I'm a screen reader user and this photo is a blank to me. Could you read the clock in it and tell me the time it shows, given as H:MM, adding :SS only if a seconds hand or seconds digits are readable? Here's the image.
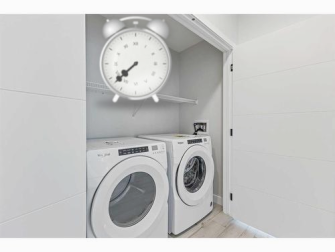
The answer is 7:38
